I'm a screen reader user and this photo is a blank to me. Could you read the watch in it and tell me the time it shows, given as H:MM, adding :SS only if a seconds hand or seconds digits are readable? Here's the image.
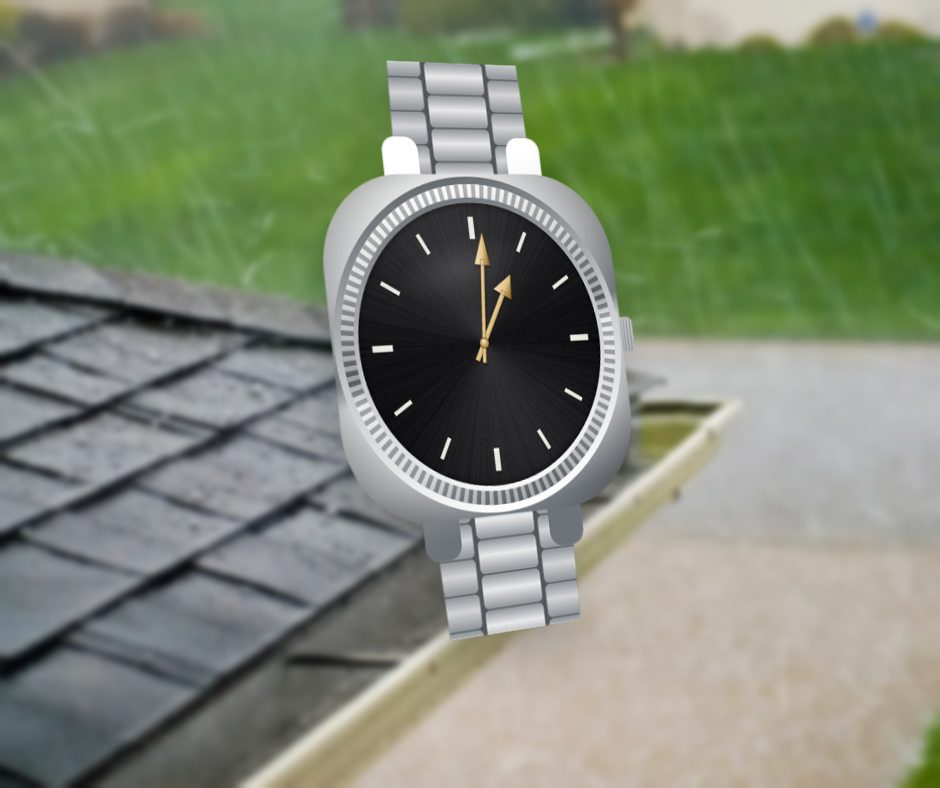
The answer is 1:01
